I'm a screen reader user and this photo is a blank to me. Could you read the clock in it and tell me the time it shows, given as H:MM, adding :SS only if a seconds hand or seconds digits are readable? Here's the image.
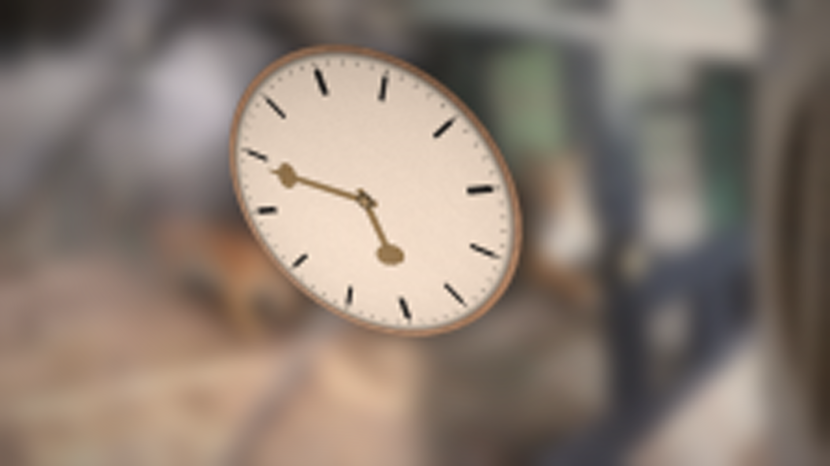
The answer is 5:49
